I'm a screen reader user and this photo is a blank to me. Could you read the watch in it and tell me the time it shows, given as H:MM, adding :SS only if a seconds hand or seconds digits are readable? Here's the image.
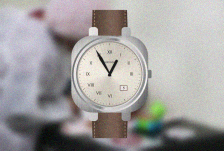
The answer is 12:55
